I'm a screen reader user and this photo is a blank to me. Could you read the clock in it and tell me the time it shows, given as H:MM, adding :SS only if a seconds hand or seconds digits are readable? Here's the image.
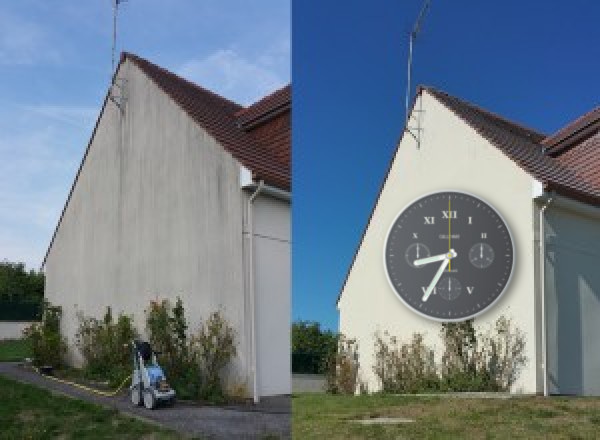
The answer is 8:35
